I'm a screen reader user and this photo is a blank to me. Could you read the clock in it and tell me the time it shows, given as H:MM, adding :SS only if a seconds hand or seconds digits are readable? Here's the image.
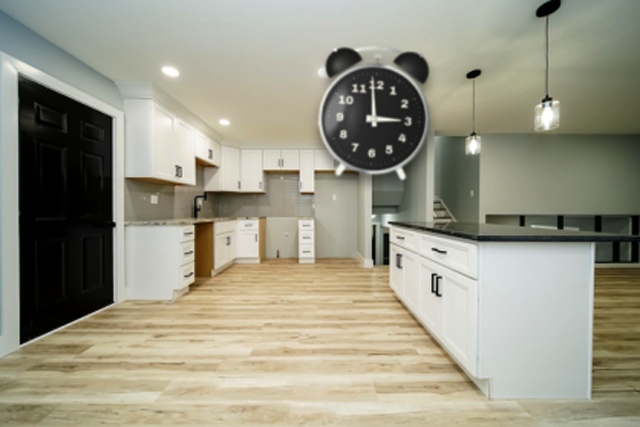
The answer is 2:59
